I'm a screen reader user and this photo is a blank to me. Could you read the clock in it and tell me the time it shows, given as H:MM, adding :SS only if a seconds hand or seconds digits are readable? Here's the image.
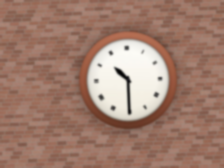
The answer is 10:30
